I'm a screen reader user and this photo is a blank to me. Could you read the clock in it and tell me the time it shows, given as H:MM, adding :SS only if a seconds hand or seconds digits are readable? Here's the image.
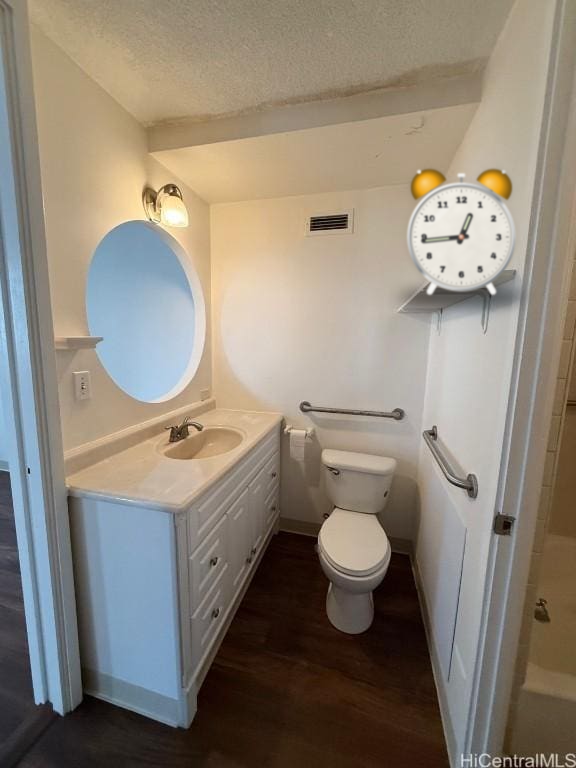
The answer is 12:44
